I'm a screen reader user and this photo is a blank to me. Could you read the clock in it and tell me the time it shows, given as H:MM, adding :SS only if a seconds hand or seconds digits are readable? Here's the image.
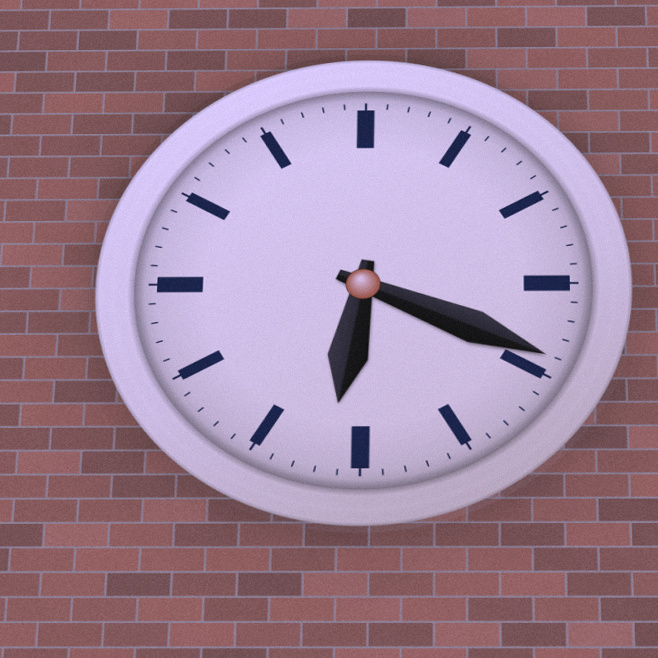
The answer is 6:19
